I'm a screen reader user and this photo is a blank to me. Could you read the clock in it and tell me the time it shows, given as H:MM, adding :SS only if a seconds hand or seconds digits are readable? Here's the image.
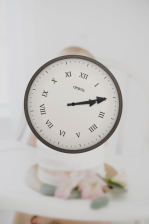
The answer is 2:10
